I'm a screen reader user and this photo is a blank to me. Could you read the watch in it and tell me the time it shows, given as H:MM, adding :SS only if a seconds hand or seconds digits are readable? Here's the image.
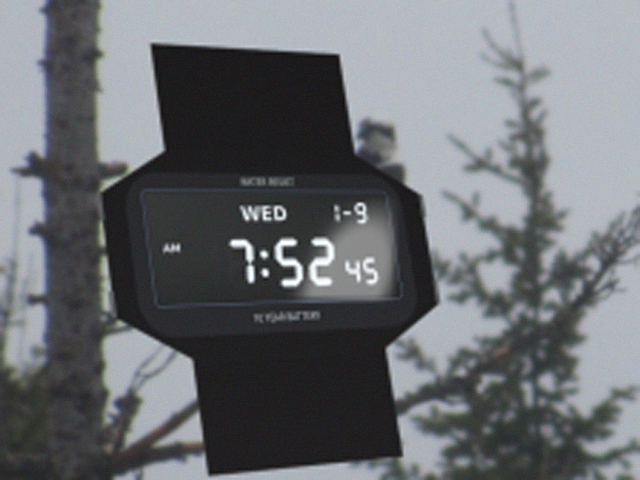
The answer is 7:52:45
